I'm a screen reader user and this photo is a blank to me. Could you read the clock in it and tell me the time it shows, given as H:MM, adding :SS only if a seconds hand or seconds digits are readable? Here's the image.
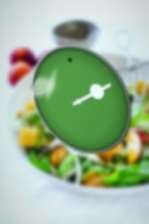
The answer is 2:11
